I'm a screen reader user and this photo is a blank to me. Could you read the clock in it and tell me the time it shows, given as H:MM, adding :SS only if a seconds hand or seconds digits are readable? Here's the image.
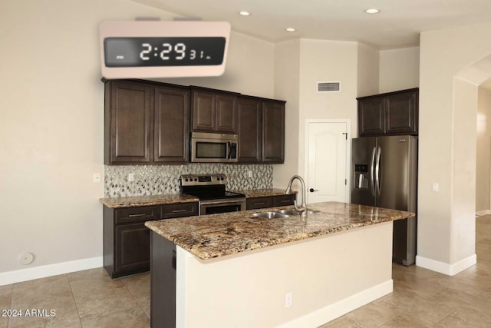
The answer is 2:29:31
